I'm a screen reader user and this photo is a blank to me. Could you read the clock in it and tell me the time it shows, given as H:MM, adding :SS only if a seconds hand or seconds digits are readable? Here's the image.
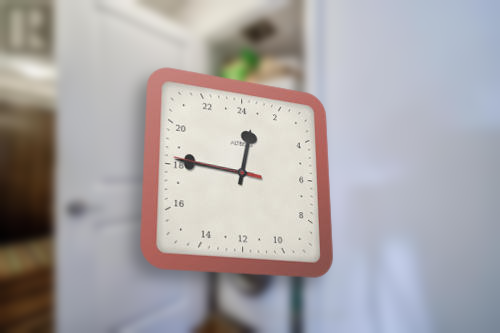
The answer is 0:45:46
